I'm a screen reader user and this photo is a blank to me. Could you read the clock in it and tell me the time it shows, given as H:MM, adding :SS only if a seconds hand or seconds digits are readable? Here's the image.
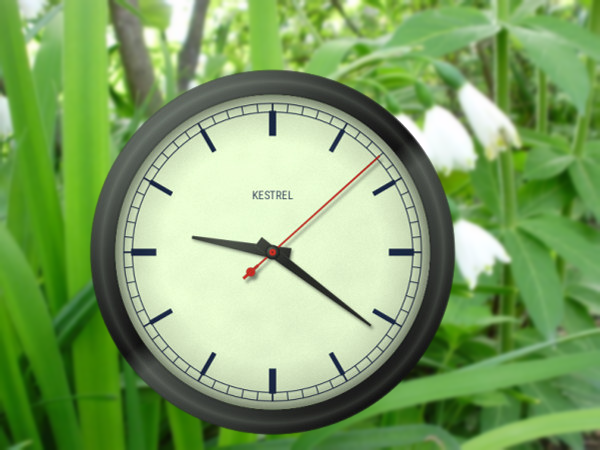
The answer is 9:21:08
